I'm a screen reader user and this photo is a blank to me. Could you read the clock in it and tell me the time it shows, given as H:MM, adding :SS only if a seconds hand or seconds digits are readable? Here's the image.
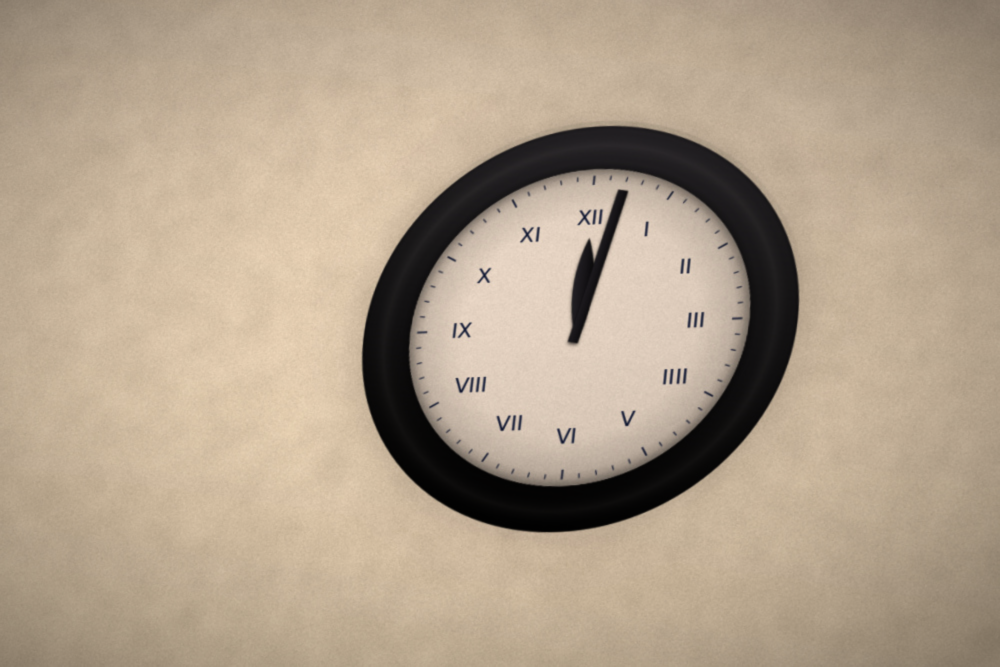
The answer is 12:02
